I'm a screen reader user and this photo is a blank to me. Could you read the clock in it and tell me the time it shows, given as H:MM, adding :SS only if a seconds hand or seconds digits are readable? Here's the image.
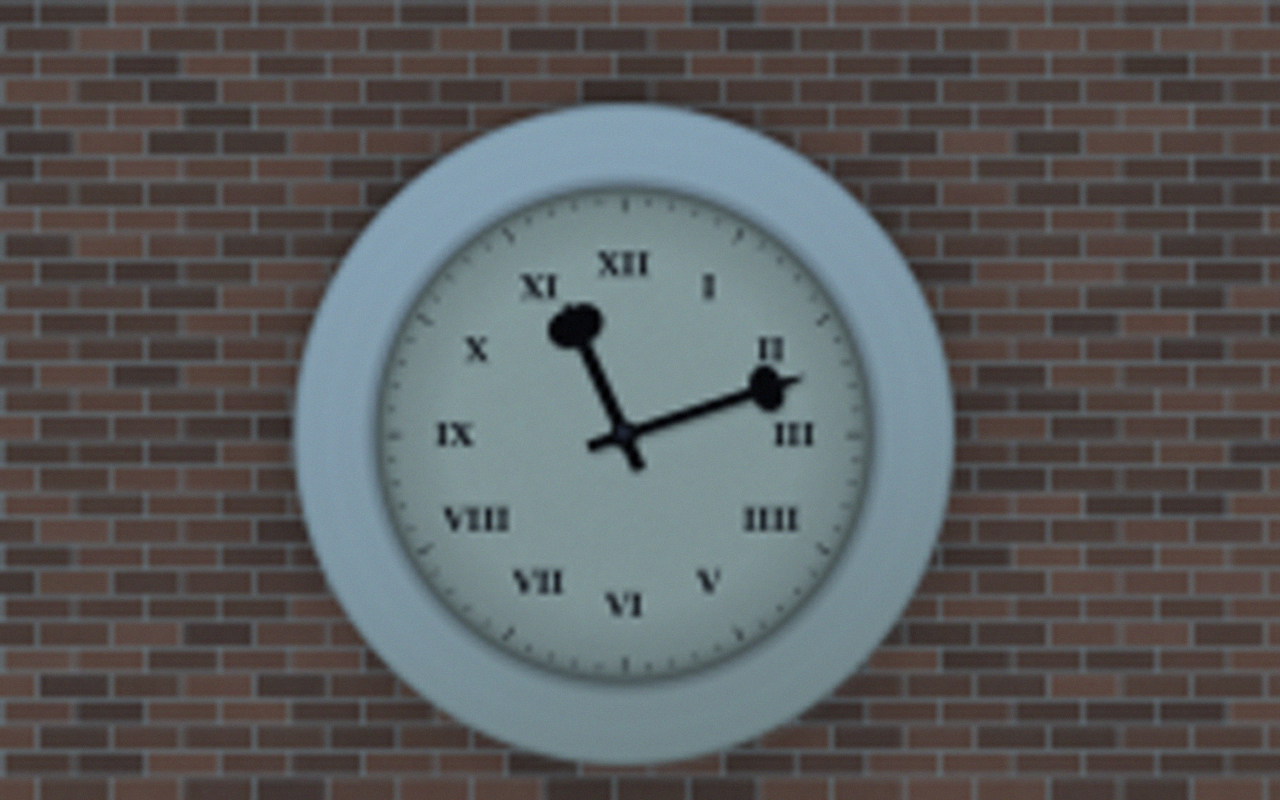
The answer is 11:12
